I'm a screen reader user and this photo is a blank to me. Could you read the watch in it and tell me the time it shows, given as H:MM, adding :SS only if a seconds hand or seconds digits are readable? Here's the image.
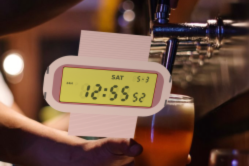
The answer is 12:55:52
